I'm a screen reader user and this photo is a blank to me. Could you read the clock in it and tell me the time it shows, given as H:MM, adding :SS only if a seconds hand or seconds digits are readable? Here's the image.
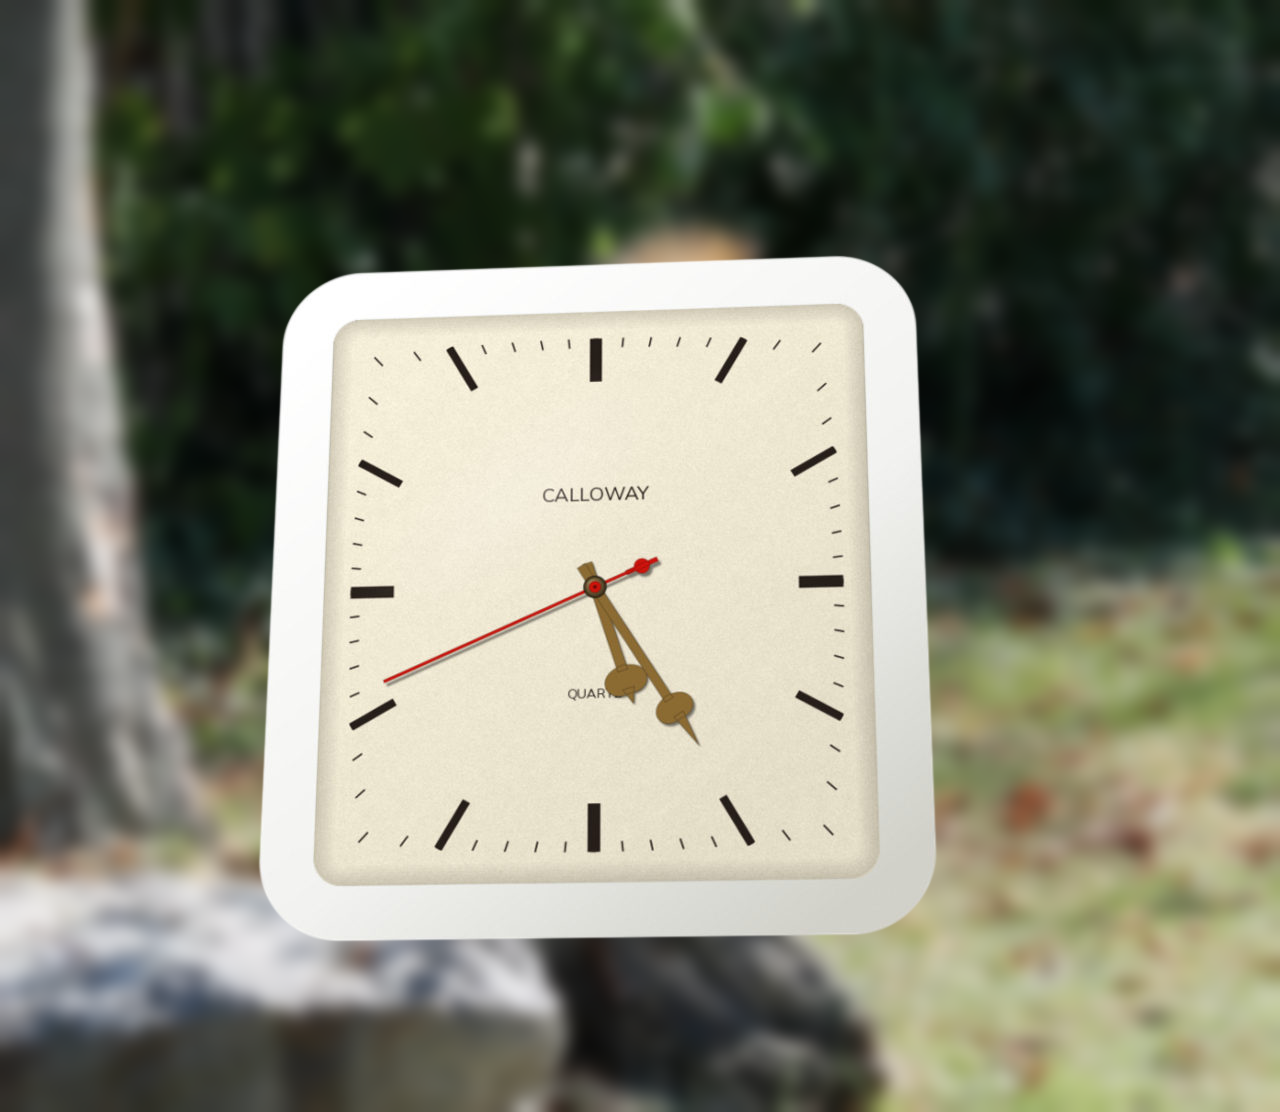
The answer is 5:24:41
